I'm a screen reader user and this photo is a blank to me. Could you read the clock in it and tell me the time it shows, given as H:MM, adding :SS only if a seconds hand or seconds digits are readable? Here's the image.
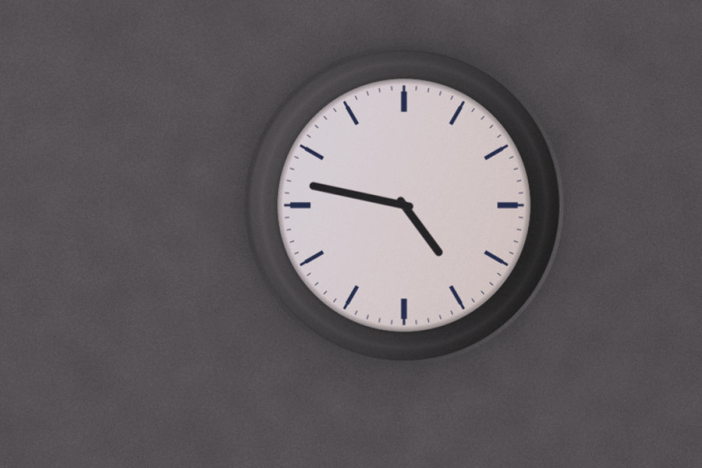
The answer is 4:47
